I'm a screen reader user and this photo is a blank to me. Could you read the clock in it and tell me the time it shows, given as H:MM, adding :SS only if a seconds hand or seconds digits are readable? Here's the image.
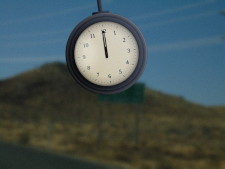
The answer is 12:00
